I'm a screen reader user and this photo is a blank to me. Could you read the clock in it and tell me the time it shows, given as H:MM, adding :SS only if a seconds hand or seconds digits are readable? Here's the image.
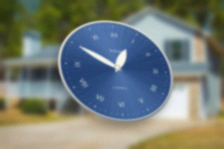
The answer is 12:50
